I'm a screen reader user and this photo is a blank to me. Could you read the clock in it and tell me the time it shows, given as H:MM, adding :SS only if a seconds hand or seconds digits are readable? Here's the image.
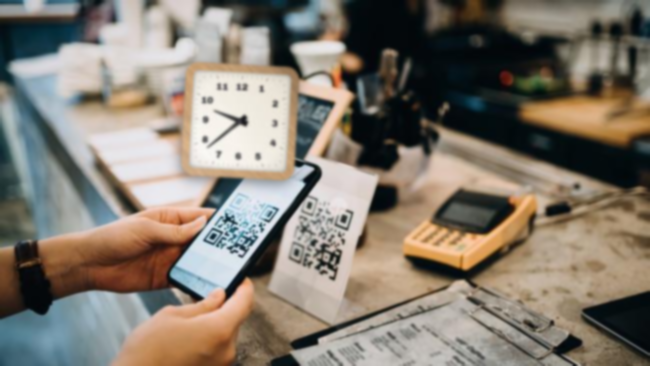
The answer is 9:38
